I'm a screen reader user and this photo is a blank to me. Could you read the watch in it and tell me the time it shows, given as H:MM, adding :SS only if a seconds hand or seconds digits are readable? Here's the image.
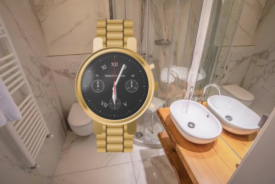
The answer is 6:04
